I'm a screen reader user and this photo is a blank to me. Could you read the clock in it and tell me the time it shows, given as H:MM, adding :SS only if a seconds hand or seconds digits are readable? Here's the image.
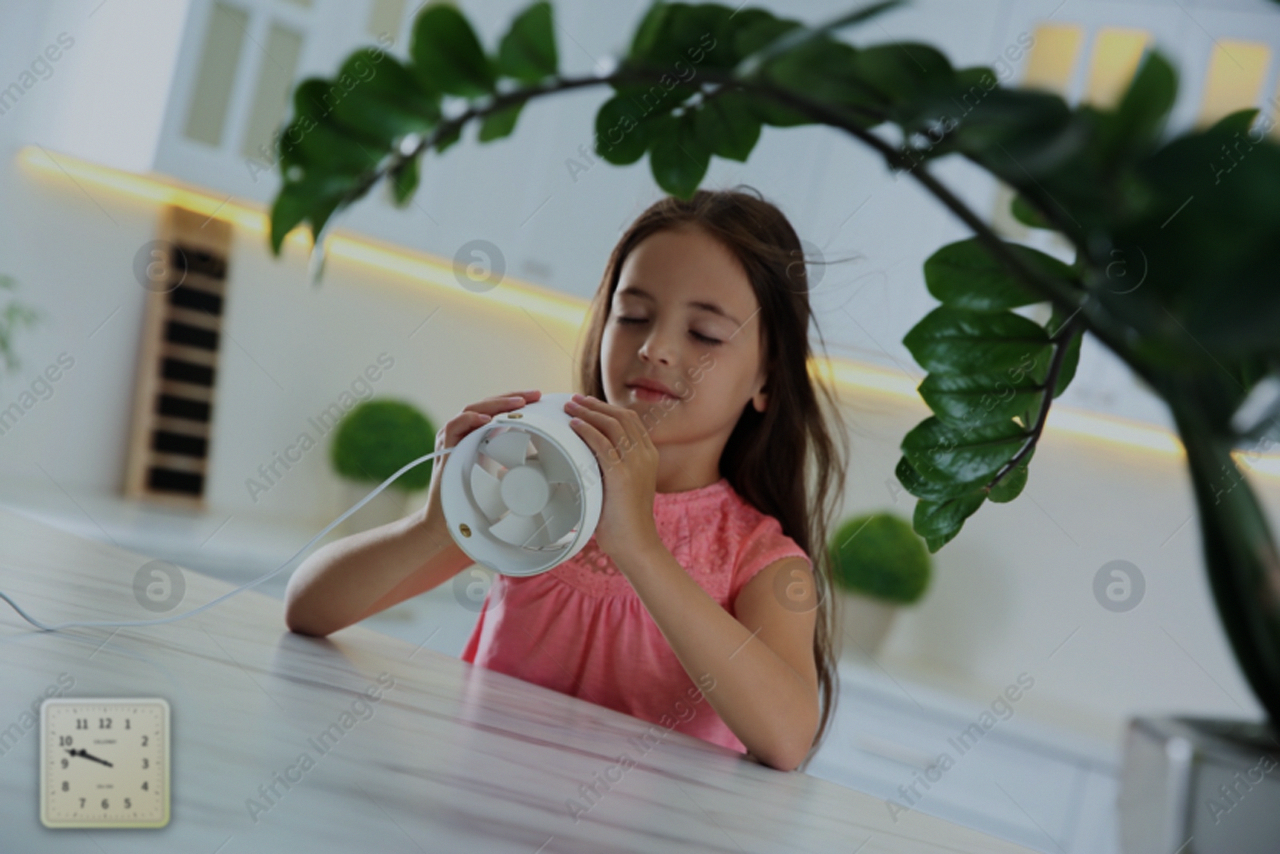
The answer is 9:48
